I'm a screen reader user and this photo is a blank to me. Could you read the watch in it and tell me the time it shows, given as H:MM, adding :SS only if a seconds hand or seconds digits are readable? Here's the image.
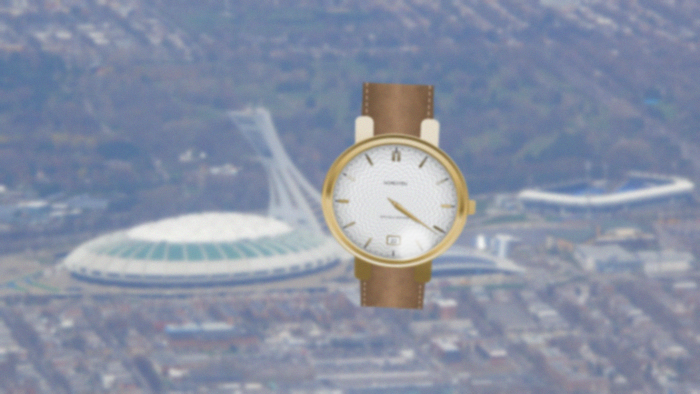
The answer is 4:21
